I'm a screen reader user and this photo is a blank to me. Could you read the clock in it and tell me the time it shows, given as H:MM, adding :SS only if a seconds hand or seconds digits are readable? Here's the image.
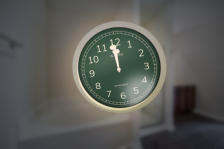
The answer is 11:59
